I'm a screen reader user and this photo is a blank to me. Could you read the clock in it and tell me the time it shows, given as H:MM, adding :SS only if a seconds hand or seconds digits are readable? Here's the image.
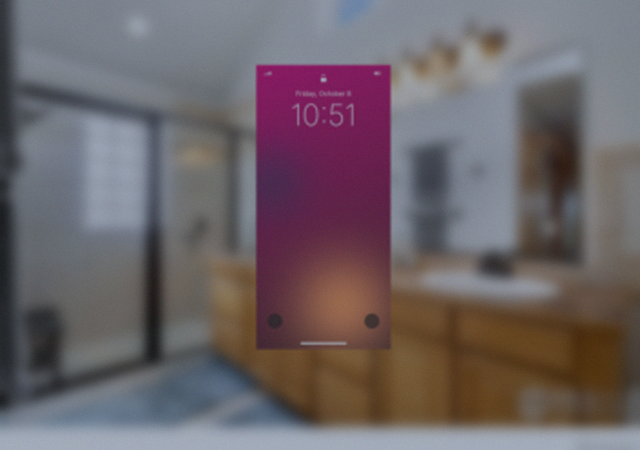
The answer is 10:51
